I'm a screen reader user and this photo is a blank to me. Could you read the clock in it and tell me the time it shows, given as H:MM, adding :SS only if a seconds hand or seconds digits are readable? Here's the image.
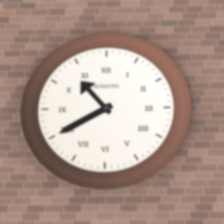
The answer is 10:40
